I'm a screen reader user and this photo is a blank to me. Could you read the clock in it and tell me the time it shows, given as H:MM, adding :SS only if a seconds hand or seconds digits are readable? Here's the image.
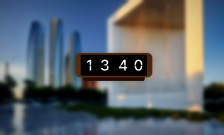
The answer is 13:40
